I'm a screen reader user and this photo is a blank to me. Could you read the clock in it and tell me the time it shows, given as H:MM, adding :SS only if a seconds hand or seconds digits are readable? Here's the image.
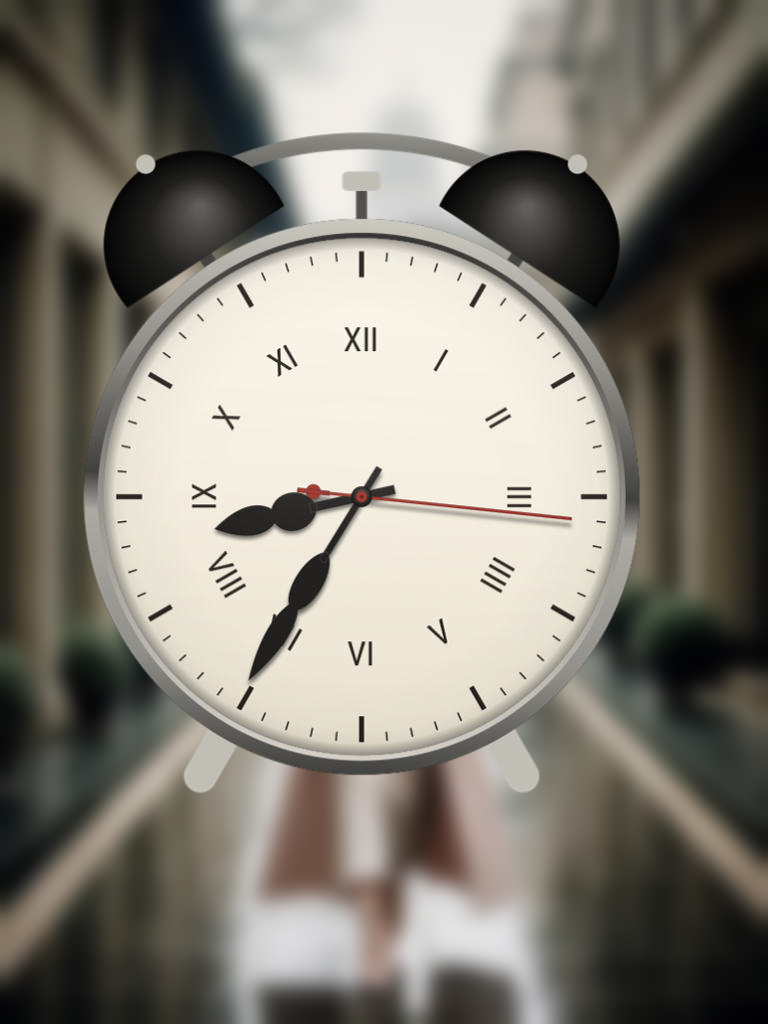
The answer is 8:35:16
